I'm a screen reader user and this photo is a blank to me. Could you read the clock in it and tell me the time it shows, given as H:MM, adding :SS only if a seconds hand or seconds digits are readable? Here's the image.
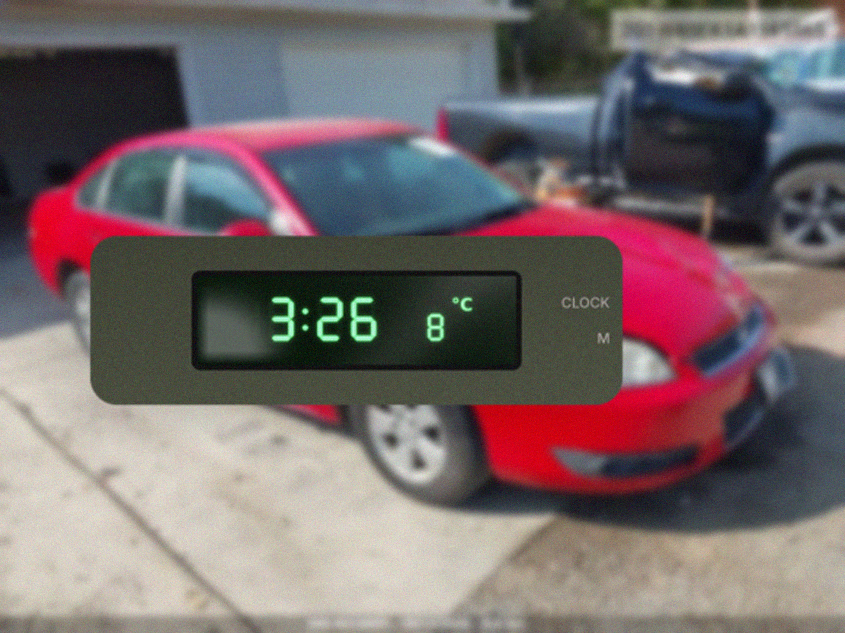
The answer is 3:26
